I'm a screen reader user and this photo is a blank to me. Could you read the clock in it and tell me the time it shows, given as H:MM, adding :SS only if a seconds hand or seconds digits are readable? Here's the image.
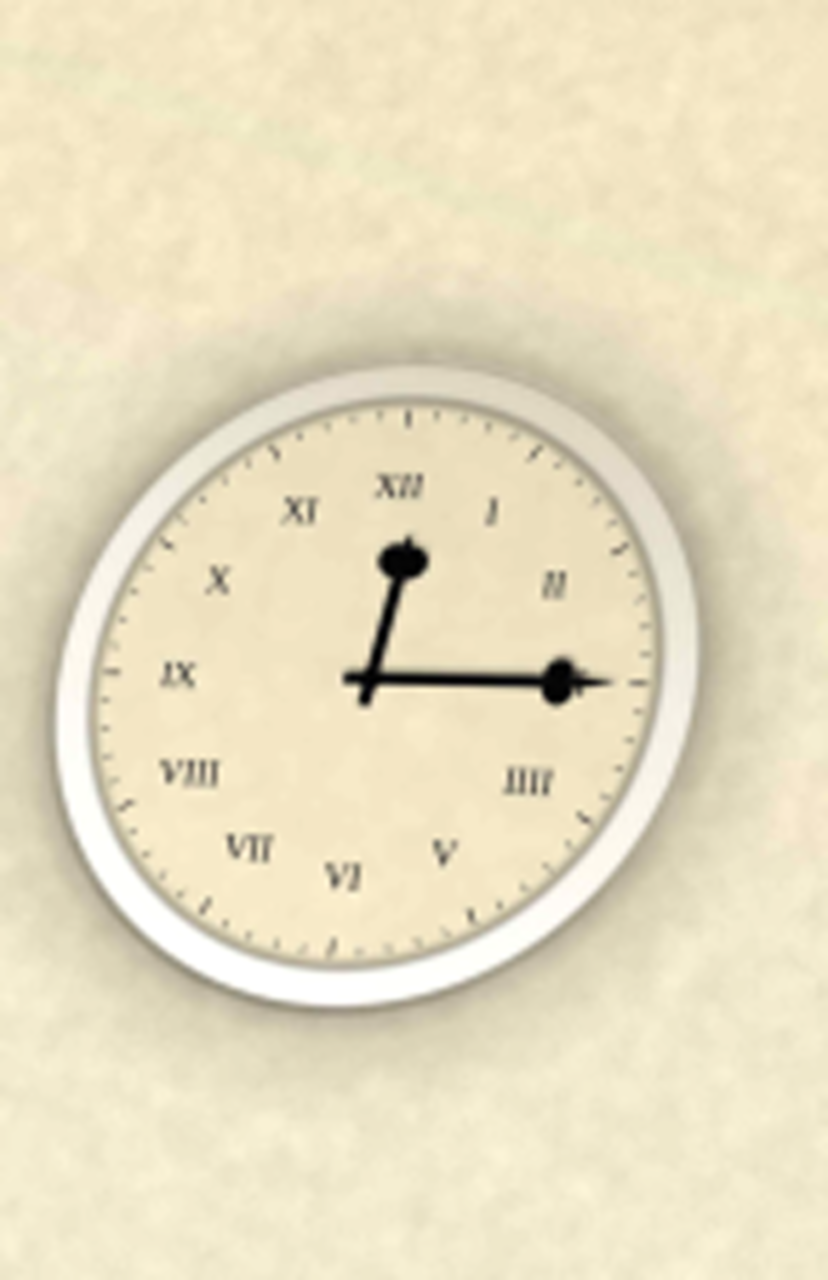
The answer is 12:15
